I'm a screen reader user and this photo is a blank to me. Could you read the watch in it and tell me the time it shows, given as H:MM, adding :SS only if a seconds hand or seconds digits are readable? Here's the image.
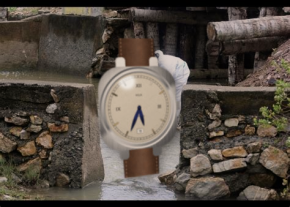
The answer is 5:34
